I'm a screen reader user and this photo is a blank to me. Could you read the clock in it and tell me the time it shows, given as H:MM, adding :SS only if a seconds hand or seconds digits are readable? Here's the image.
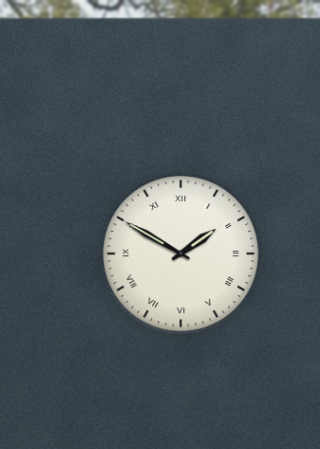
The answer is 1:50
